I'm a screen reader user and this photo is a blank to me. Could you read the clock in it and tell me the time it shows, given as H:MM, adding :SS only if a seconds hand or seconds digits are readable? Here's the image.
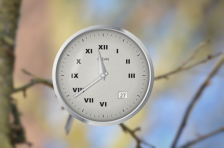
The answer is 11:39
